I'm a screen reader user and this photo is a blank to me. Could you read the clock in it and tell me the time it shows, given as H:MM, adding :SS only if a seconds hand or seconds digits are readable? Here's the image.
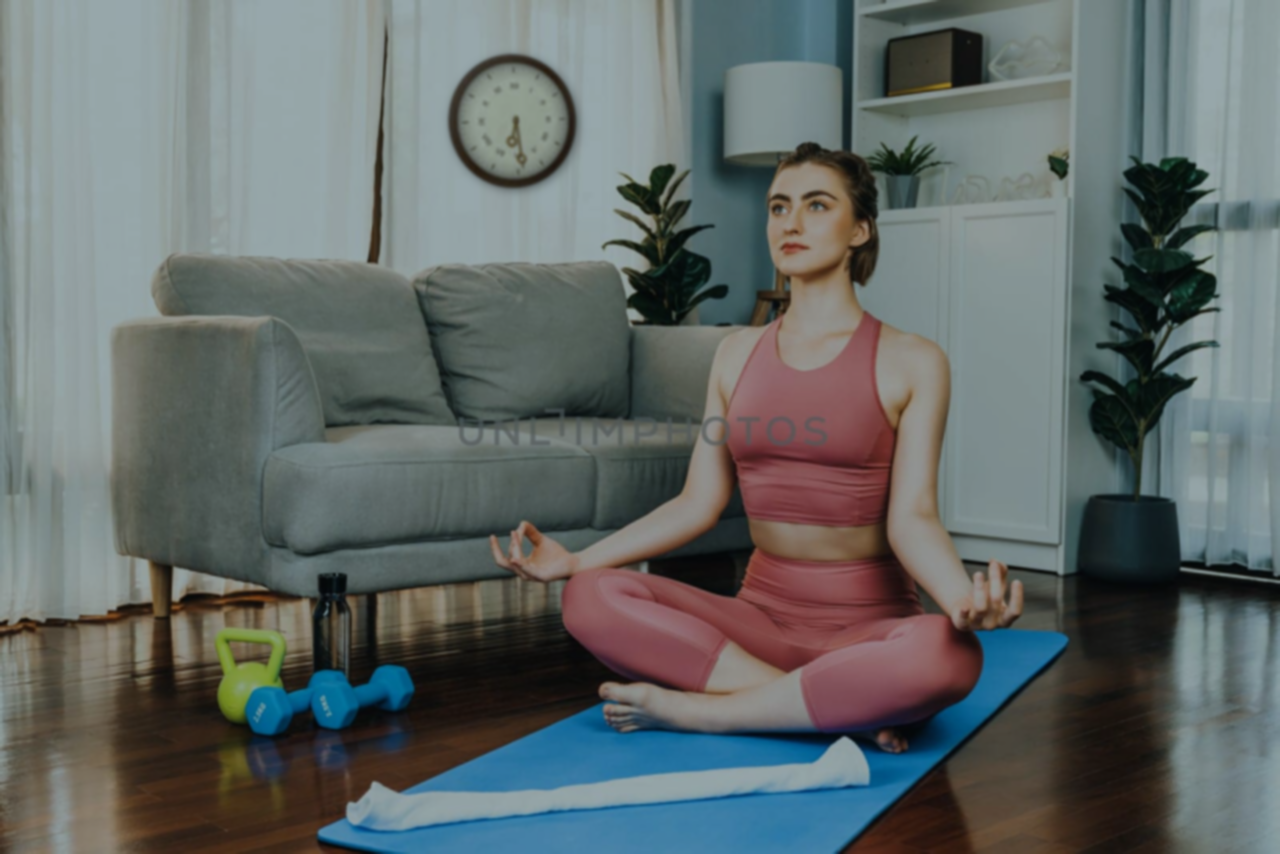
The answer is 6:29
